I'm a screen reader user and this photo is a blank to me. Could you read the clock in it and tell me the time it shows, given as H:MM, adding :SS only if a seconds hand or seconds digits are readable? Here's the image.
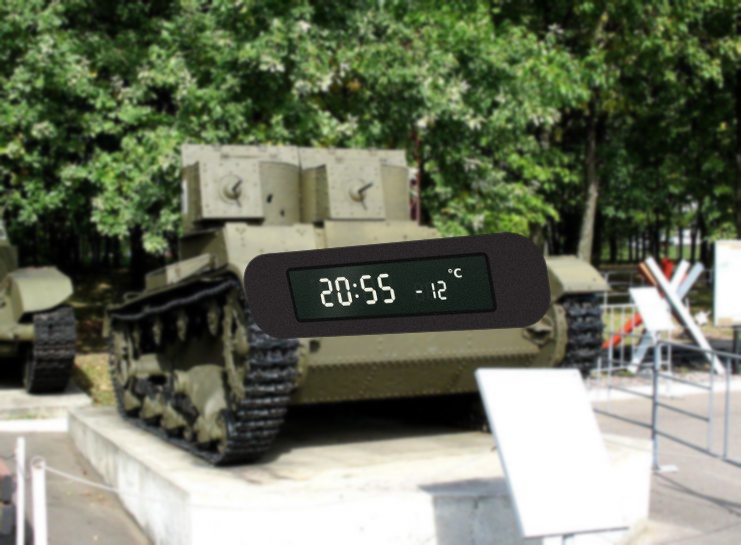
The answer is 20:55
